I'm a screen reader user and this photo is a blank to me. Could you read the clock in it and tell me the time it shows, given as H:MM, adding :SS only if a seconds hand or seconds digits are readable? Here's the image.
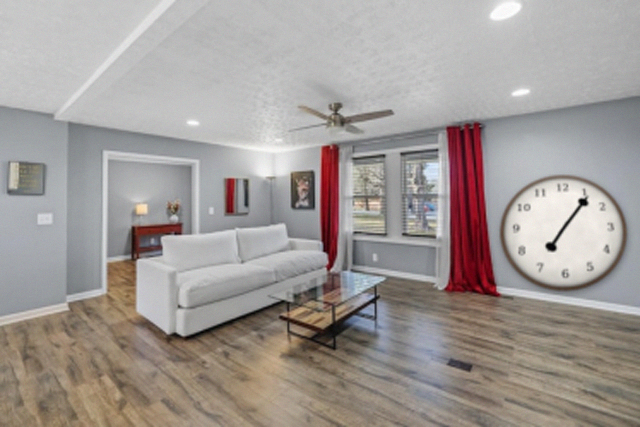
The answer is 7:06
